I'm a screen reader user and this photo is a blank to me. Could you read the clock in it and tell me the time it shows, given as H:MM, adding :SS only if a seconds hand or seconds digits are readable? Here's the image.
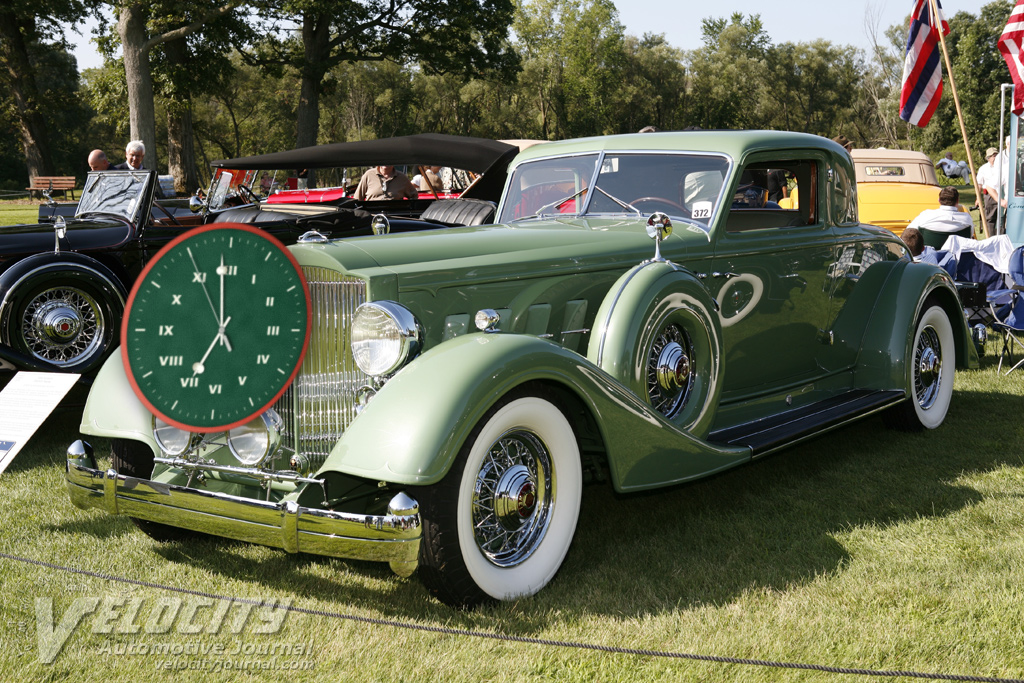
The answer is 6:58:55
